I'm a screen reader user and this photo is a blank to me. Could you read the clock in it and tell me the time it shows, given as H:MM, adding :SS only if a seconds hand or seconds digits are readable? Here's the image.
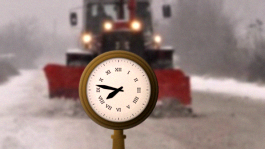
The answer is 7:47
